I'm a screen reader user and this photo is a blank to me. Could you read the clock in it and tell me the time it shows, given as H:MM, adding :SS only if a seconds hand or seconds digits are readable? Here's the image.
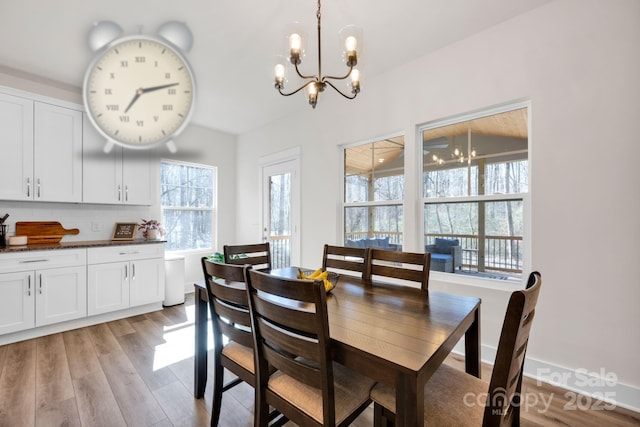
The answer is 7:13
